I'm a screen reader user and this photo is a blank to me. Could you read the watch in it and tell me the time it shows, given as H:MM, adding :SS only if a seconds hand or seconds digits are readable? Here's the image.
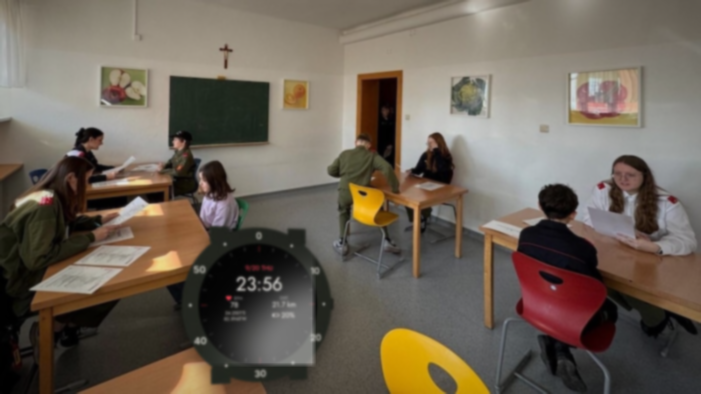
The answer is 23:56
